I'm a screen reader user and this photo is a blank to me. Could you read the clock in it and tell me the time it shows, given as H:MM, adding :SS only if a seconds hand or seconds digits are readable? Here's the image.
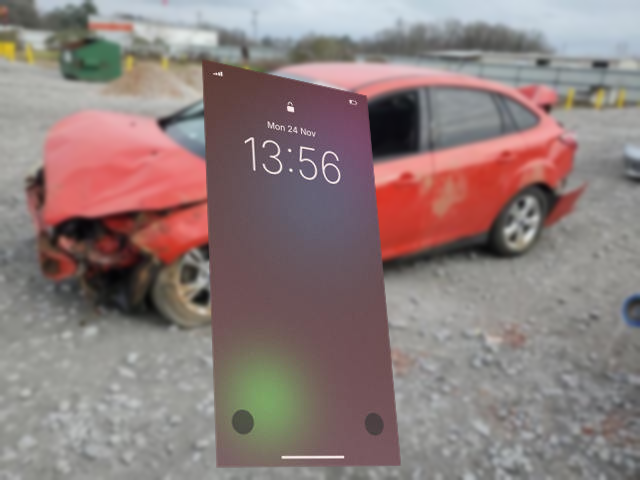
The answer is 13:56
